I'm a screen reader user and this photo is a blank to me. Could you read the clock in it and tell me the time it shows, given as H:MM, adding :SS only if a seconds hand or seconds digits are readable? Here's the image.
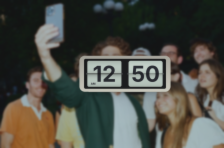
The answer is 12:50
